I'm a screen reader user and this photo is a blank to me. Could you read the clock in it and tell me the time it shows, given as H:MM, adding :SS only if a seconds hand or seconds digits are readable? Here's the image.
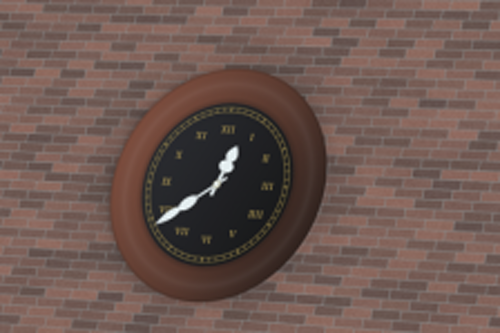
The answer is 12:39
